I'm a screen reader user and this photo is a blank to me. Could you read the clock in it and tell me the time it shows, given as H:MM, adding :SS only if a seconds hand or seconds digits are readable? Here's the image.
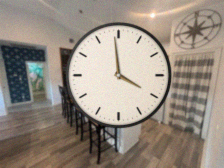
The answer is 3:59
